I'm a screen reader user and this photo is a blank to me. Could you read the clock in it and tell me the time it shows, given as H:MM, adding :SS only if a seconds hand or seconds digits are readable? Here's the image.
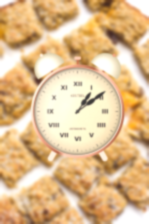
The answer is 1:09
